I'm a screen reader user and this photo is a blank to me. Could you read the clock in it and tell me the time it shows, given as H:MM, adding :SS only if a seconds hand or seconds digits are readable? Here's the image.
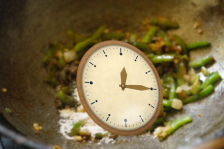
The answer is 12:15
